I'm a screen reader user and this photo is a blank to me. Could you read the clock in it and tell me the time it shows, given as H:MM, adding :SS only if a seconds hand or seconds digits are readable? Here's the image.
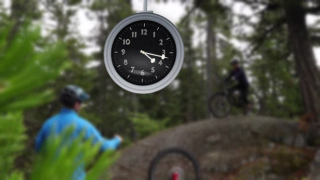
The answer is 4:17
